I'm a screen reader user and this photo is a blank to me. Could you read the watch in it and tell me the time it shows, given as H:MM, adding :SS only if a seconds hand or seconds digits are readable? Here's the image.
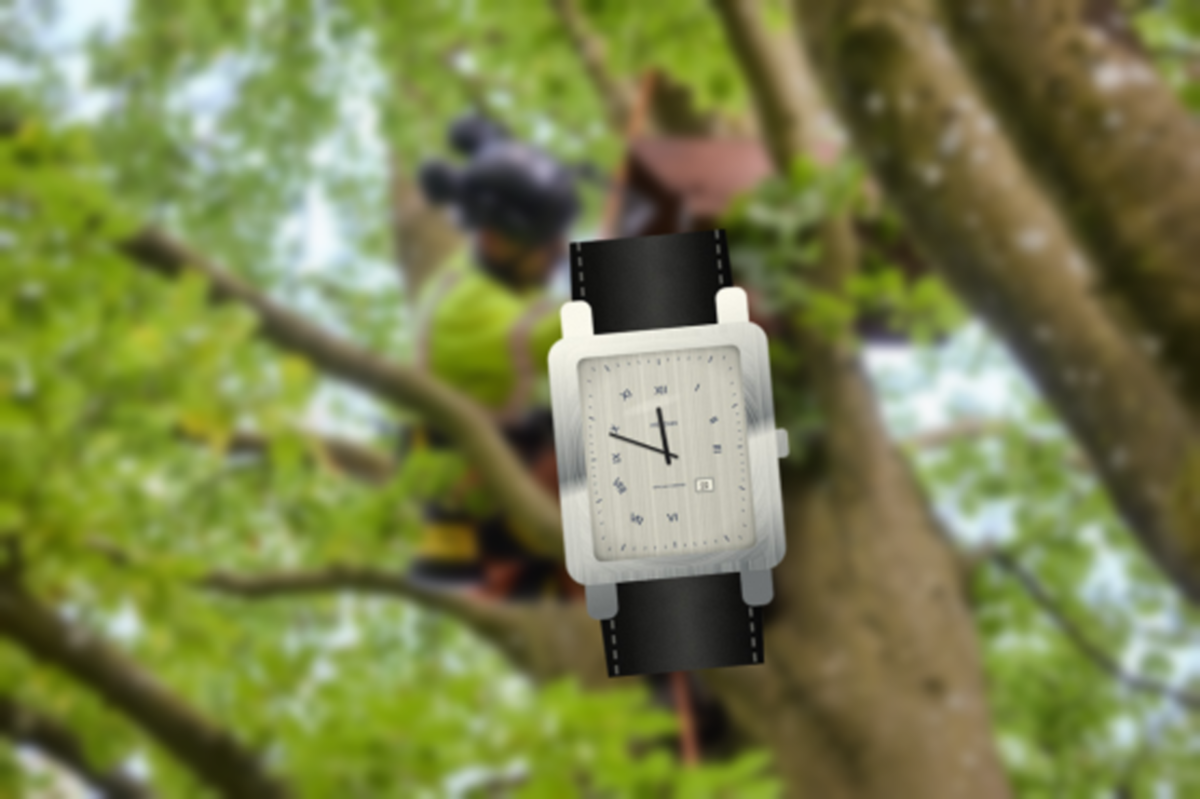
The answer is 11:49
